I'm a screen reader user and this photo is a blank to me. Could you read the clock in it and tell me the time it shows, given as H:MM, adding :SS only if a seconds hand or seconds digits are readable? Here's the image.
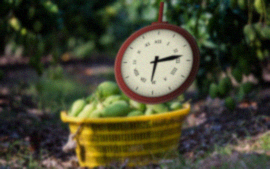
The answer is 6:13
